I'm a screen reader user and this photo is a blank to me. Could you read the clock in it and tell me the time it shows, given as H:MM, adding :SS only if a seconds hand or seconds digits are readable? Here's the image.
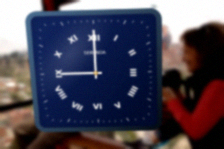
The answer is 9:00
